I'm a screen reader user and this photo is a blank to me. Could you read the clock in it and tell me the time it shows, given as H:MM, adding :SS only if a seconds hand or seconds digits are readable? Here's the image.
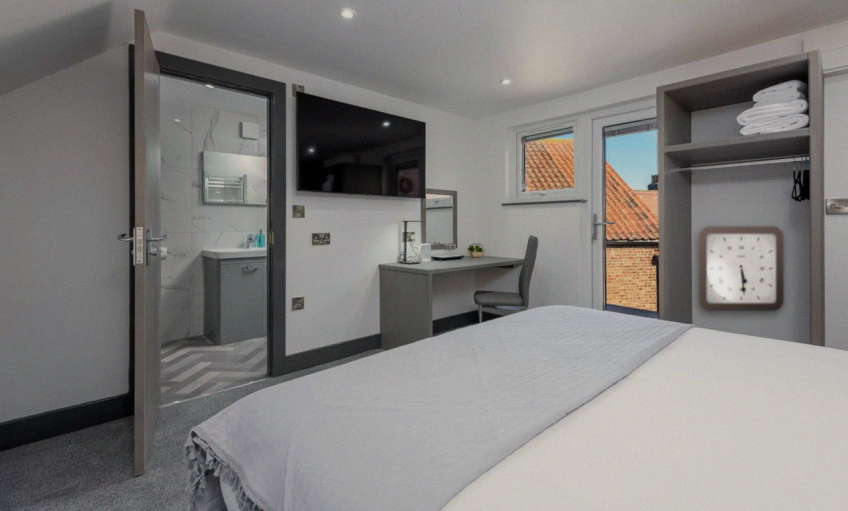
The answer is 5:29
